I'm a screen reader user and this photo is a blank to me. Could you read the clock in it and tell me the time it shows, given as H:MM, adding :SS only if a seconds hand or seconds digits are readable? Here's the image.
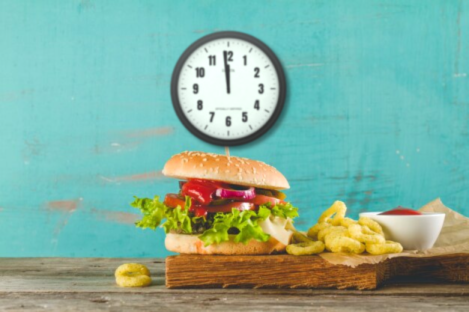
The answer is 11:59
